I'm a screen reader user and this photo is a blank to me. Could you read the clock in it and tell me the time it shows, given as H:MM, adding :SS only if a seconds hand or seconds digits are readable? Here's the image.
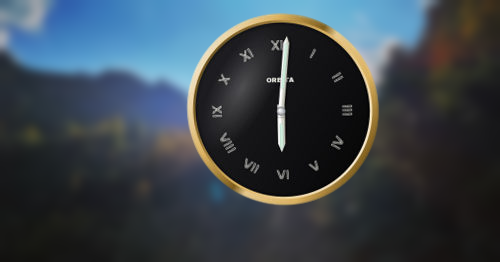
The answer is 6:01
